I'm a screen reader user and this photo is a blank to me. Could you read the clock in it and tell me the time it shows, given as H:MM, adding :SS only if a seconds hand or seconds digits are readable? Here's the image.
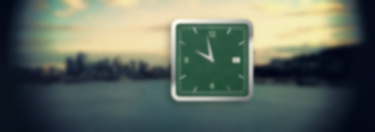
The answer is 9:58
